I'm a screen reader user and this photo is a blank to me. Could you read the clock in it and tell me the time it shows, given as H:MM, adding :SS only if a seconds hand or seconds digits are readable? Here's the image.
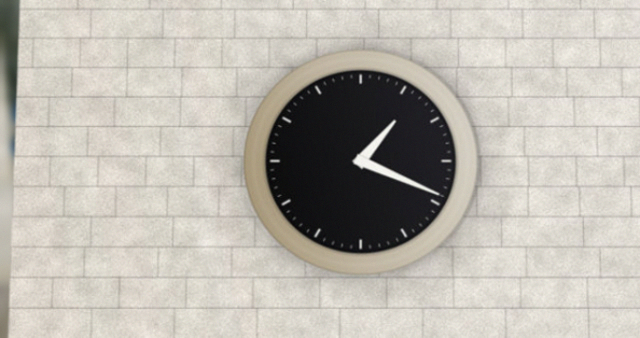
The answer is 1:19
